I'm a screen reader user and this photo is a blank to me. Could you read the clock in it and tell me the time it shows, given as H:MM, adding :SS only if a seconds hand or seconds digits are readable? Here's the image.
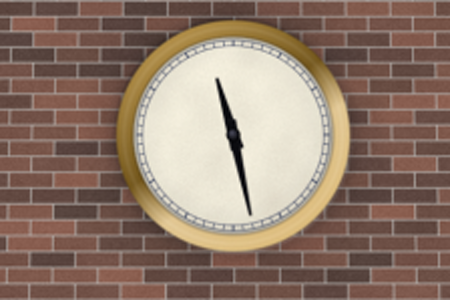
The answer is 11:28
